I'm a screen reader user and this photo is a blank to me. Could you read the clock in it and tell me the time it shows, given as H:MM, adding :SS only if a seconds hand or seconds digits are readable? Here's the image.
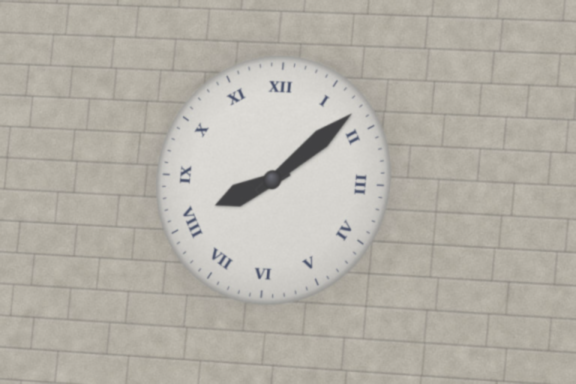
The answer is 8:08
